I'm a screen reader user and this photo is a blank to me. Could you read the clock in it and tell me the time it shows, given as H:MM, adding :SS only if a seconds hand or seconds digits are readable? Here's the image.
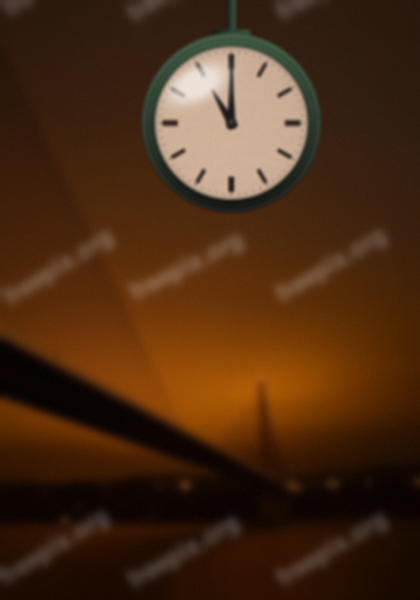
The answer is 11:00
